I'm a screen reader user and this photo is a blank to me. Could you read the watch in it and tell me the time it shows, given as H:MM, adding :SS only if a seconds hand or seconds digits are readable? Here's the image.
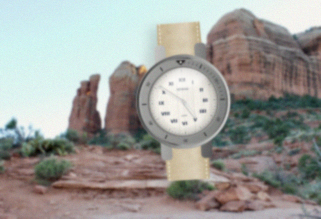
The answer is 4:51
